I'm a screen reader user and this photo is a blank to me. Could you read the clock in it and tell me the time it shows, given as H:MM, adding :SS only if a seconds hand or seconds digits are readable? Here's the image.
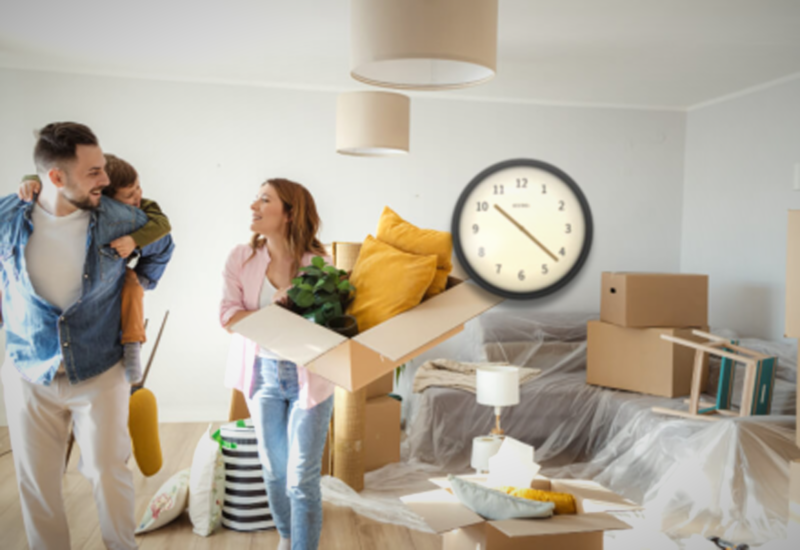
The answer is 10:22
